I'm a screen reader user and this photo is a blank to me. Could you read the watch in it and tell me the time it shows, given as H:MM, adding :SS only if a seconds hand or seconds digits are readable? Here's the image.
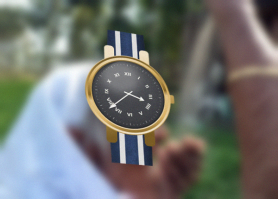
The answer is 3:38
